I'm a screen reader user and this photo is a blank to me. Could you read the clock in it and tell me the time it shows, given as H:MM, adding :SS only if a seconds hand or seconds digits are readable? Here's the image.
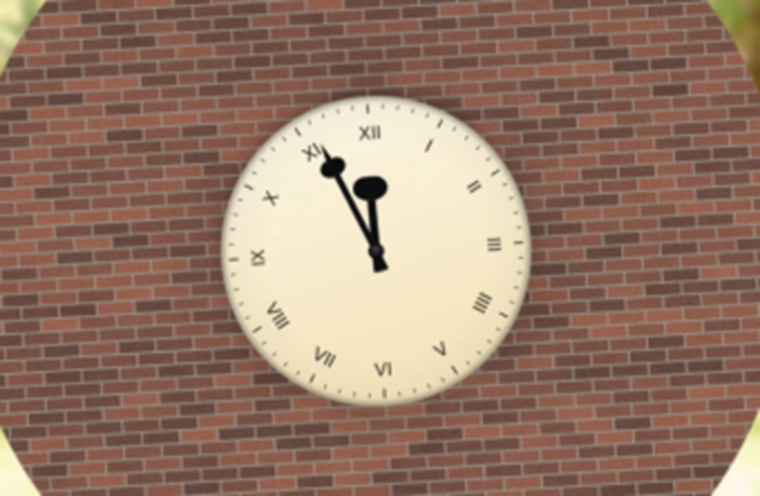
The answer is 11:56
